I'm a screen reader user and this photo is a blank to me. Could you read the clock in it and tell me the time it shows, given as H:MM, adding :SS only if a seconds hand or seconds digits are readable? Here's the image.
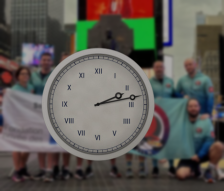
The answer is 2:13
